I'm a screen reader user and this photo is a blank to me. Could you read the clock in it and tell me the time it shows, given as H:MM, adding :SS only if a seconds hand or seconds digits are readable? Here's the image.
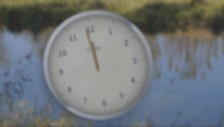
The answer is 11:59
